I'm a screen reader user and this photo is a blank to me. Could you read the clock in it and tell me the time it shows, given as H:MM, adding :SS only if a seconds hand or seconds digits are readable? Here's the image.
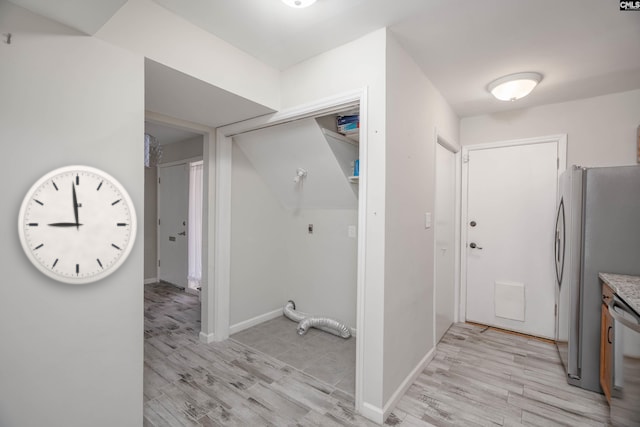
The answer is 8:59
